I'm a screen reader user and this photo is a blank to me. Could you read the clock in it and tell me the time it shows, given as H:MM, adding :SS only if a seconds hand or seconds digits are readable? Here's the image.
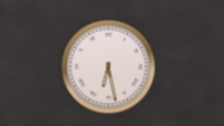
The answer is 6:28
